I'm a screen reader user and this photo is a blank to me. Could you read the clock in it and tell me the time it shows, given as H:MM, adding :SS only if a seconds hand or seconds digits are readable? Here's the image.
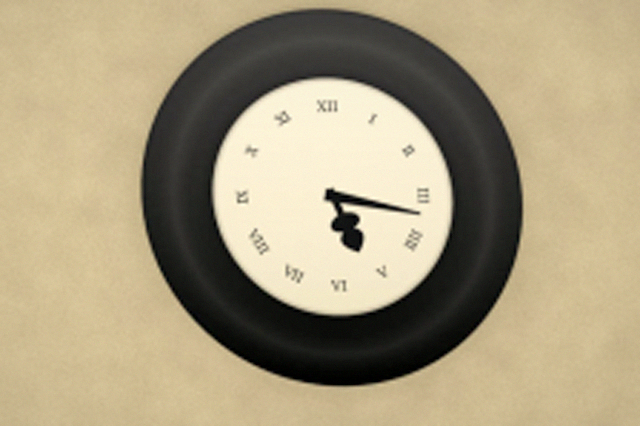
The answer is 5:17
